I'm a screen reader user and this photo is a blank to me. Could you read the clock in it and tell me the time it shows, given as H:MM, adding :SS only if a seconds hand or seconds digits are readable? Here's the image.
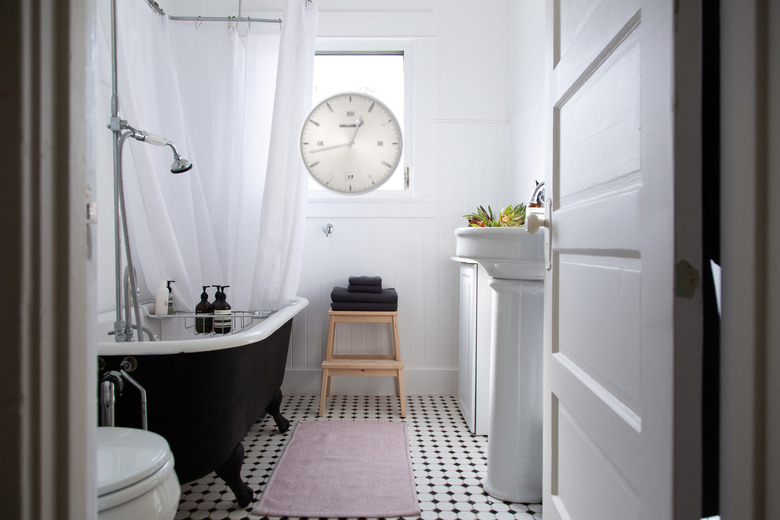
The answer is 12:43
